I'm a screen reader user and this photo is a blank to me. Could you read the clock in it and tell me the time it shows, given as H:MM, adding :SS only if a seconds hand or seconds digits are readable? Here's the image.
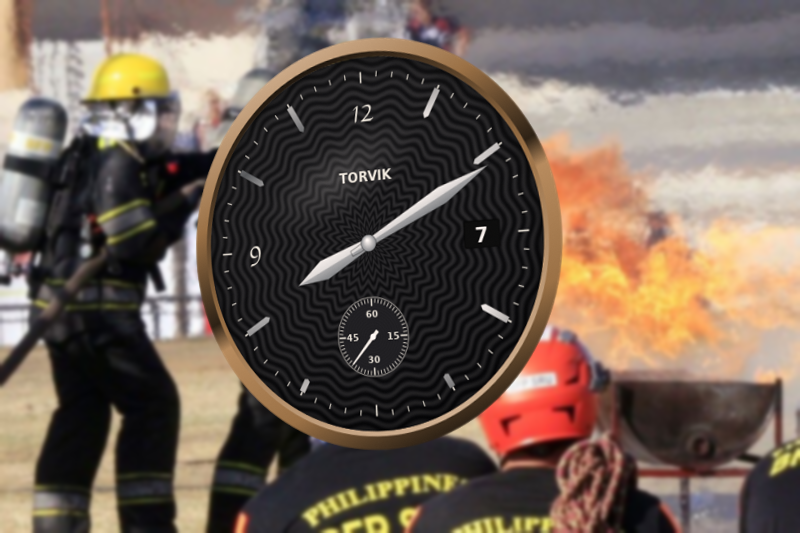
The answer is 8:10:37
